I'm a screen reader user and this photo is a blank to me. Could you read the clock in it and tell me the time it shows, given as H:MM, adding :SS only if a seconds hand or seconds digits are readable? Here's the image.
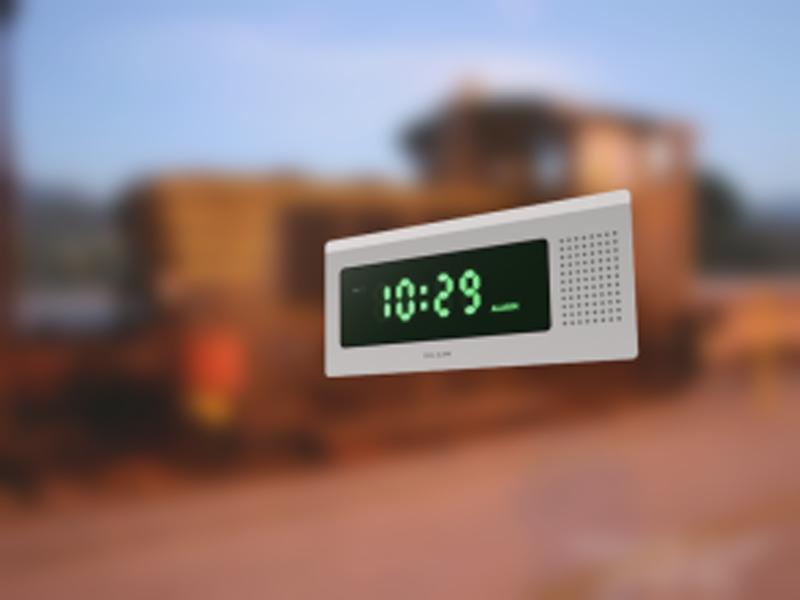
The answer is 10:29
